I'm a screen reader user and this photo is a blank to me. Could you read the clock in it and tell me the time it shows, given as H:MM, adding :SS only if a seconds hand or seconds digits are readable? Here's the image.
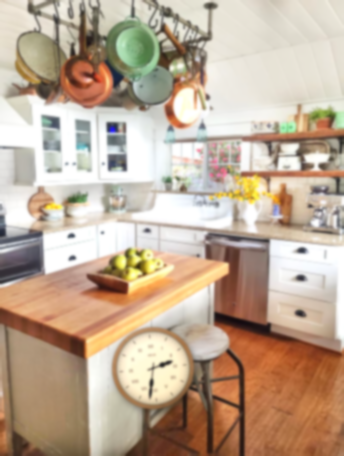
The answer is 2:32
